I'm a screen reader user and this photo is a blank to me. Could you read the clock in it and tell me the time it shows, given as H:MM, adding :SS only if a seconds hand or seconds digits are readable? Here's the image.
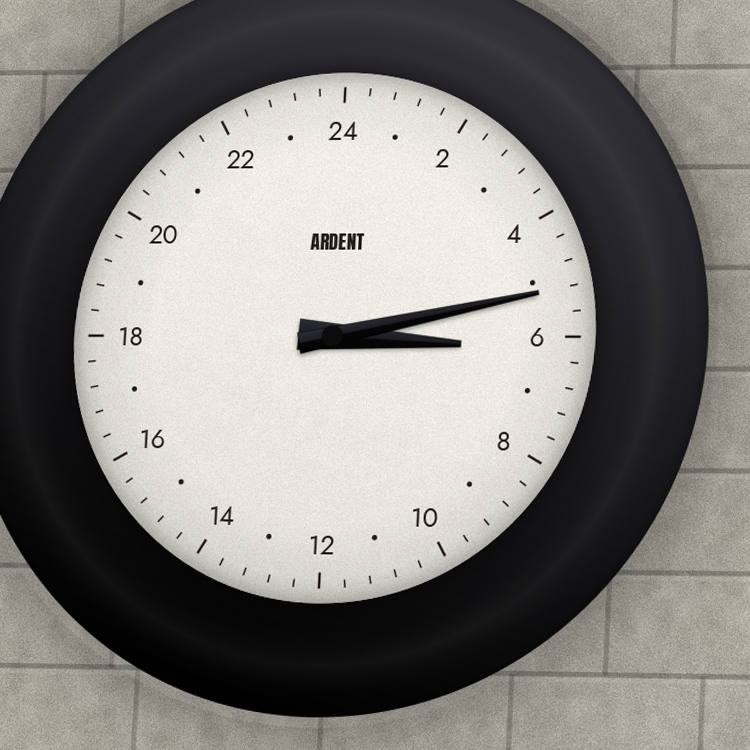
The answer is 6:13
